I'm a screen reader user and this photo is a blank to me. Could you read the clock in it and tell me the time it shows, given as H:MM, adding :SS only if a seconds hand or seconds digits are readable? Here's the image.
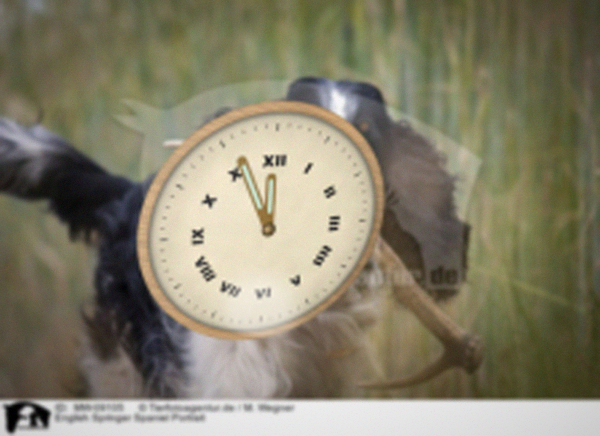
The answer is 11:56
